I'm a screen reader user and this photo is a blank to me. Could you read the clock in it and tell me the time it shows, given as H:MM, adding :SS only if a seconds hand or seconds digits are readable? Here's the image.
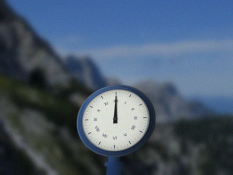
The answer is 12:00
